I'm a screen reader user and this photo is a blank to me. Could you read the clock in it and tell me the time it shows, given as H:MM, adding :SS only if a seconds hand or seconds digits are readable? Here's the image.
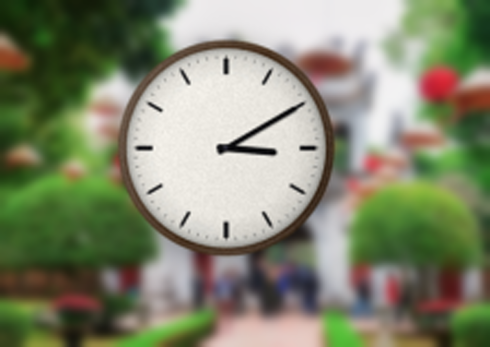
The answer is 3:10
